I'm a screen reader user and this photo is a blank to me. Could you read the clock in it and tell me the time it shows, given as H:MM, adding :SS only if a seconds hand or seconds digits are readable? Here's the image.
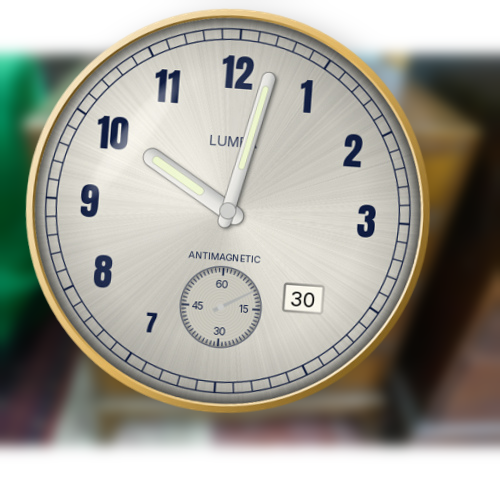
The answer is 10:02:10
